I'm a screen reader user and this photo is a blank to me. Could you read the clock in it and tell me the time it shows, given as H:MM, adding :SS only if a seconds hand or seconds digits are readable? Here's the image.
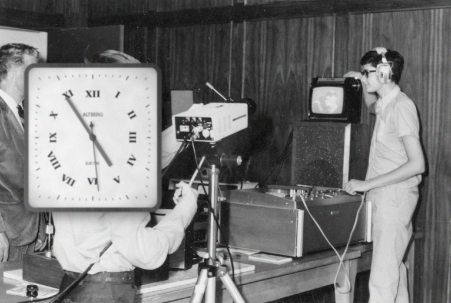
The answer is 4:54:29
